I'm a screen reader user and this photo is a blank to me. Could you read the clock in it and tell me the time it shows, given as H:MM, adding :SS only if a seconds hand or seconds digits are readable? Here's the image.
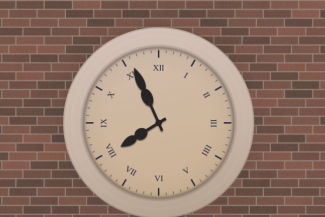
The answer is 7:56
